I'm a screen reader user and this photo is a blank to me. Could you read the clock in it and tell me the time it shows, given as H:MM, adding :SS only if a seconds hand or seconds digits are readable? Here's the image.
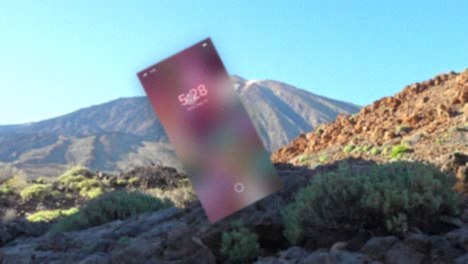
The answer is 5:28
